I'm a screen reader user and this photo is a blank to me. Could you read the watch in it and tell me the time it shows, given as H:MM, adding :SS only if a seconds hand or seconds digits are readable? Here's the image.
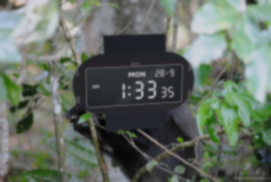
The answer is 1:33:35
